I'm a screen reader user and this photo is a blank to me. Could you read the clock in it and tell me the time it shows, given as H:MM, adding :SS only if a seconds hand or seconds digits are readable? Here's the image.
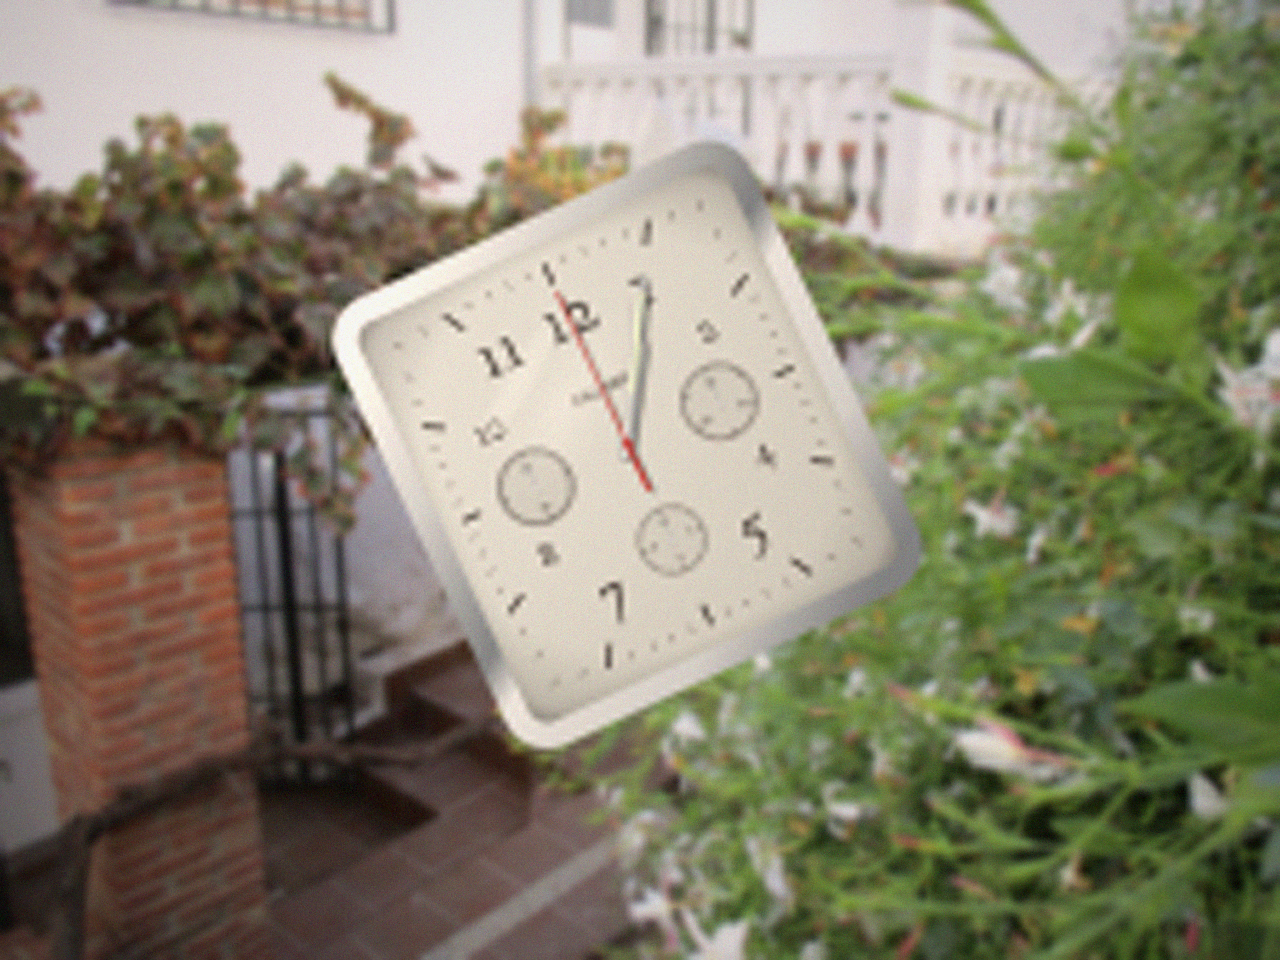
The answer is 1:05
